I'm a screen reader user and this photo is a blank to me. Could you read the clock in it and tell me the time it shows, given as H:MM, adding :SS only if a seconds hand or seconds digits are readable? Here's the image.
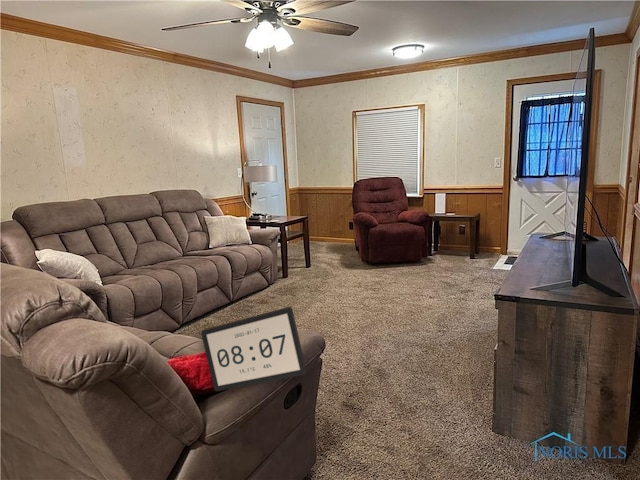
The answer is 8:07
